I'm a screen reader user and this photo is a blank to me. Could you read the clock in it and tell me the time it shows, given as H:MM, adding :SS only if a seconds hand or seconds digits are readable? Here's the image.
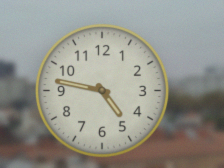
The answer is 4:47
